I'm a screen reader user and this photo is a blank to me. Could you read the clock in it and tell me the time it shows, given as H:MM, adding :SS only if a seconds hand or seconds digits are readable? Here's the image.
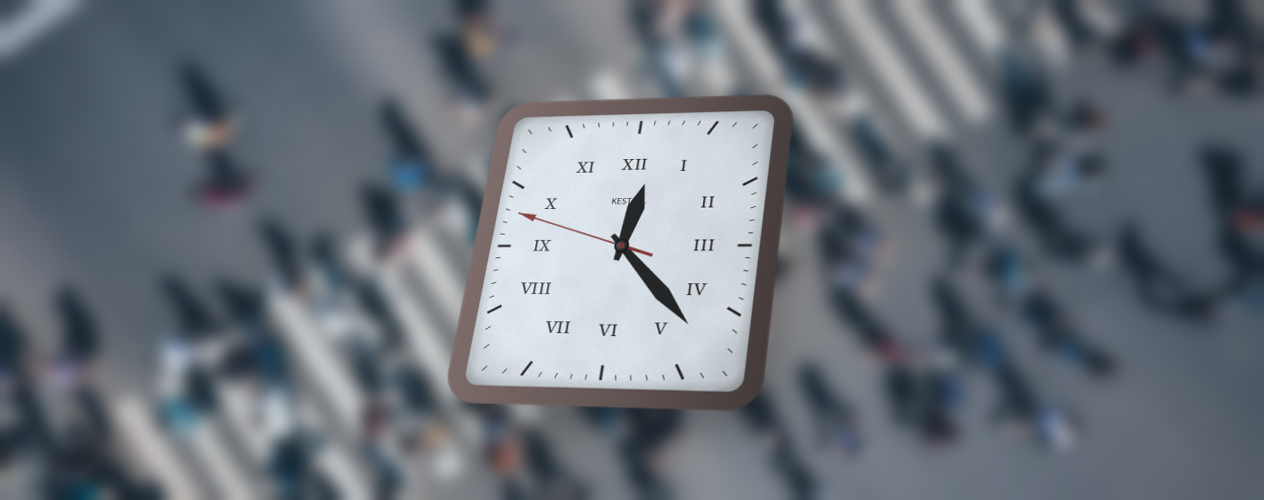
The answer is 12:22:48
